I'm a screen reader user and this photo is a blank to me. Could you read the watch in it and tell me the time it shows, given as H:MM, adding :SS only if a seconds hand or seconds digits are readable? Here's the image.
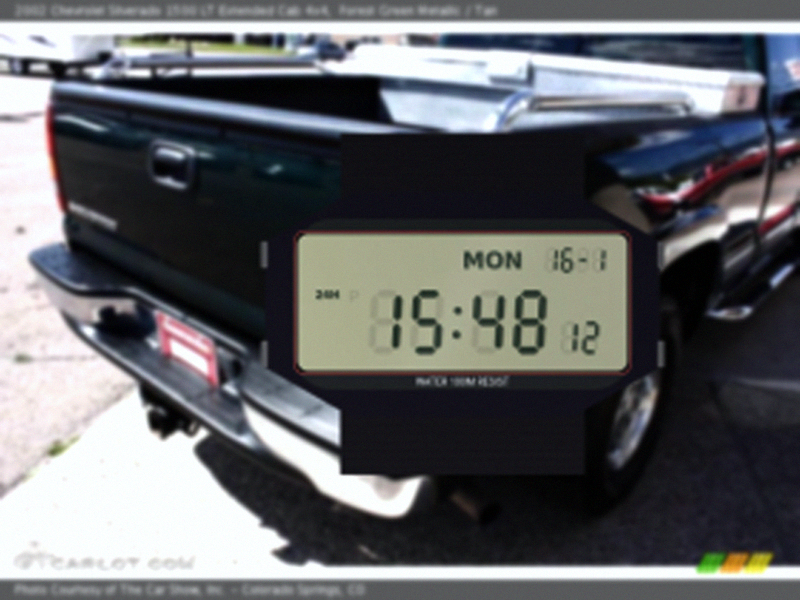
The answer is 15:48:12
